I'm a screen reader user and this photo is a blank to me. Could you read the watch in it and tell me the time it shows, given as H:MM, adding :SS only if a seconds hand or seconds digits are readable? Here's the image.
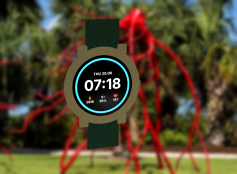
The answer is 7:18
